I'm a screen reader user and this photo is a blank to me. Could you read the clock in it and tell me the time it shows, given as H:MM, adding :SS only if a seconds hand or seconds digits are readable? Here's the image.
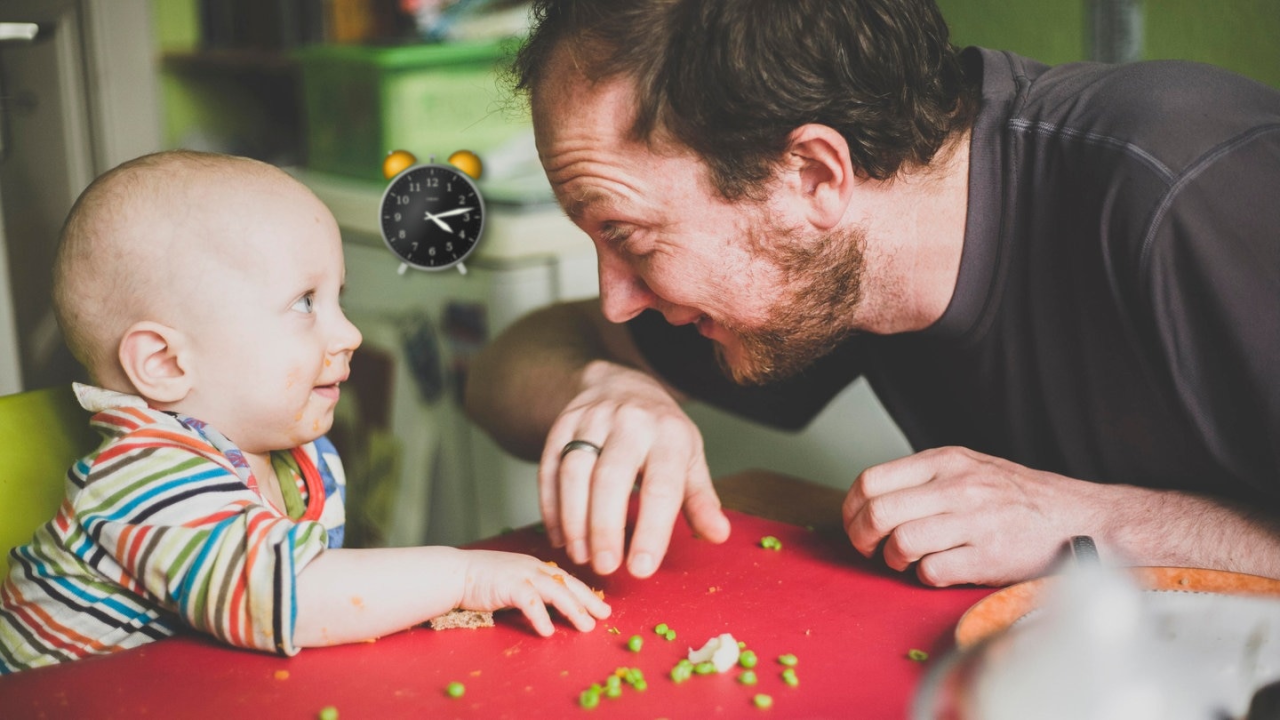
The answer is 4:13
